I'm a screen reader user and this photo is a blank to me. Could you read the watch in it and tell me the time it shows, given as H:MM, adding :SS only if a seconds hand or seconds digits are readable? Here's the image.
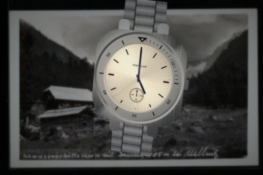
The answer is 5:00
